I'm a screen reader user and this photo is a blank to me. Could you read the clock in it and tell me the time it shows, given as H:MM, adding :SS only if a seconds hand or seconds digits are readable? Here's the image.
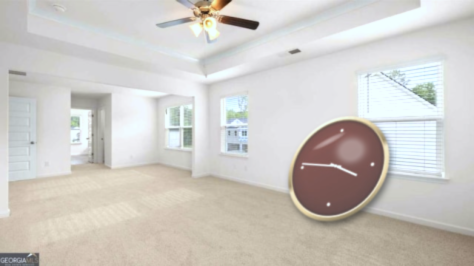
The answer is 3:46
